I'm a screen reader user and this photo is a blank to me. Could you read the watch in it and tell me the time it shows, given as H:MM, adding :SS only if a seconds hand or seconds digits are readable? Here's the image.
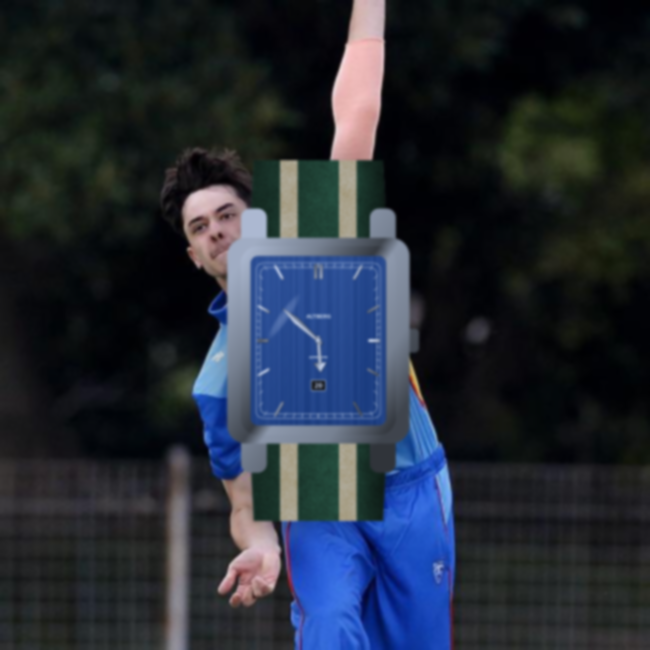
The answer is 5:52
